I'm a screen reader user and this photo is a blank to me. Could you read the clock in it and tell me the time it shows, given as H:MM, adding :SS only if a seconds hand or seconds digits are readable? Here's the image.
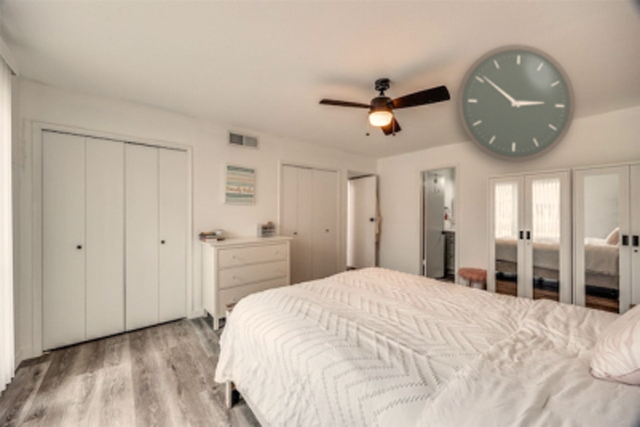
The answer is 2:51
